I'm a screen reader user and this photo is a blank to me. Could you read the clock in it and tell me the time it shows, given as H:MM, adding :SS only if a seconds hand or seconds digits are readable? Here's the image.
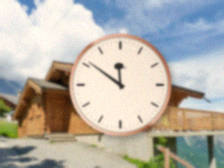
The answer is 11:51
